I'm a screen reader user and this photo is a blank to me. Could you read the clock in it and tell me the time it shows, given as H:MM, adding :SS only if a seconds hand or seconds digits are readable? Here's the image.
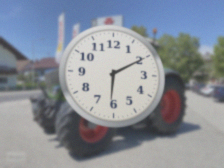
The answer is 6:10
